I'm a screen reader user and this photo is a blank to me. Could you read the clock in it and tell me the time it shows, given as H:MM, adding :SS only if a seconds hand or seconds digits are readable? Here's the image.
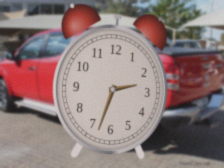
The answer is 2:33
